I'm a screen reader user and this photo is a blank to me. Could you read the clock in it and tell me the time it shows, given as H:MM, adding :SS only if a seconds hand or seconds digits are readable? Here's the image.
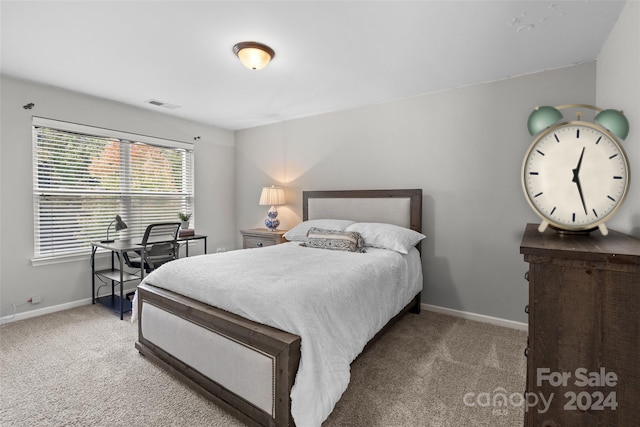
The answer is 12:27
